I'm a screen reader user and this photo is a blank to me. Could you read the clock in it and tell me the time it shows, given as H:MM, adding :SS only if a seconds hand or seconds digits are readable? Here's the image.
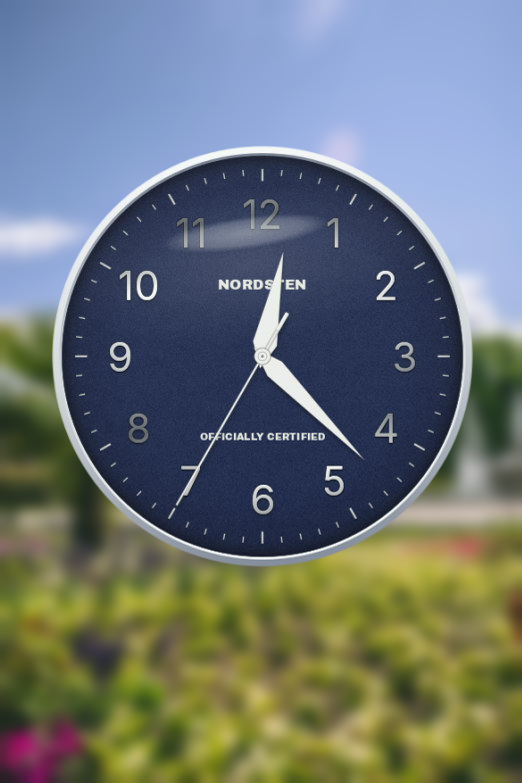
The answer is 12:22:35
